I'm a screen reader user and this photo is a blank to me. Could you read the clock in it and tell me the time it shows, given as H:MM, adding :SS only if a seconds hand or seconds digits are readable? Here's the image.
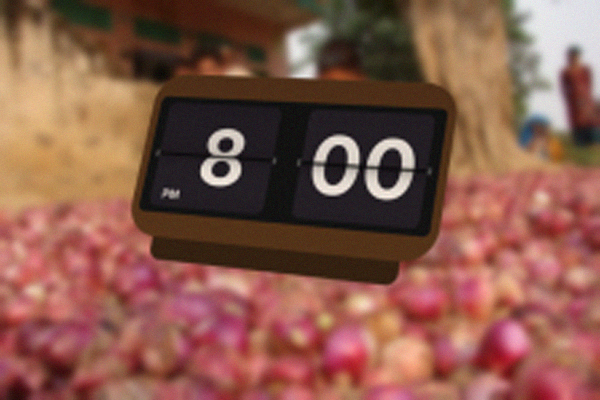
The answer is 8:00
